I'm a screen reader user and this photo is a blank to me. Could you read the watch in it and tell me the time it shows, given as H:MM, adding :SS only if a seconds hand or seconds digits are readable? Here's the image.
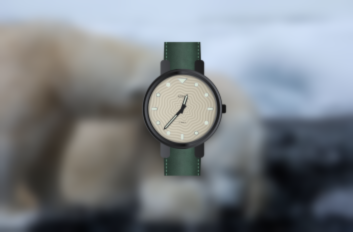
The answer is 12:37
